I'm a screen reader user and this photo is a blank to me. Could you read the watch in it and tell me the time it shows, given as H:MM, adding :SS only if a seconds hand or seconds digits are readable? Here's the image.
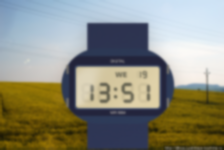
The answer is 13:51
